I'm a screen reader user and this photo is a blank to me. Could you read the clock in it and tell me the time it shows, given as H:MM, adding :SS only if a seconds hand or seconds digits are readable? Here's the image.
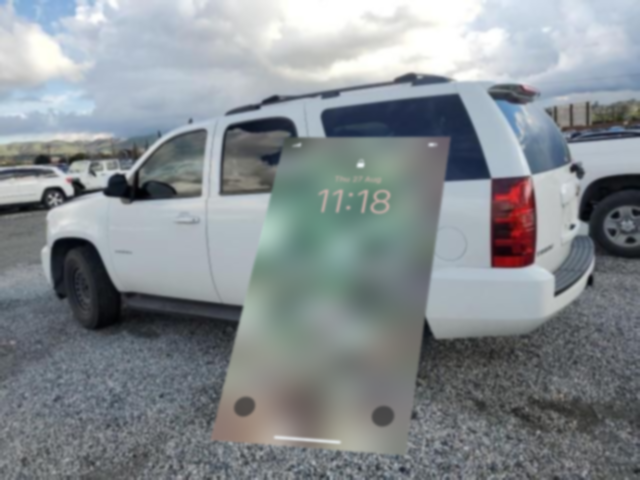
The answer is 11:18
